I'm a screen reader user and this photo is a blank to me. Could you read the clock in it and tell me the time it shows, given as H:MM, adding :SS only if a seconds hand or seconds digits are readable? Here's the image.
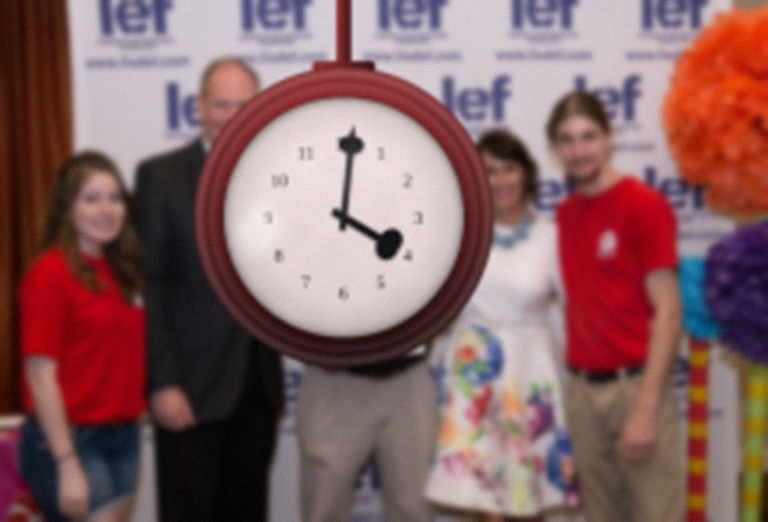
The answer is 4:01
